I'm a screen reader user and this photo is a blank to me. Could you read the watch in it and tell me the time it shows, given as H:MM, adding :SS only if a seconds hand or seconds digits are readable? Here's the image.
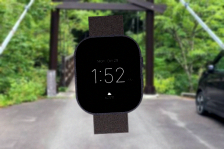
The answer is 1:52
